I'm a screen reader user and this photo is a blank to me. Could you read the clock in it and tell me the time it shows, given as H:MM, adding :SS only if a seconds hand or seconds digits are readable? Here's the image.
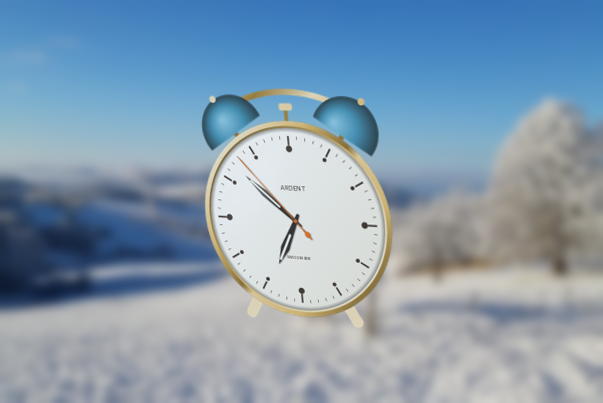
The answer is 6:51:53
